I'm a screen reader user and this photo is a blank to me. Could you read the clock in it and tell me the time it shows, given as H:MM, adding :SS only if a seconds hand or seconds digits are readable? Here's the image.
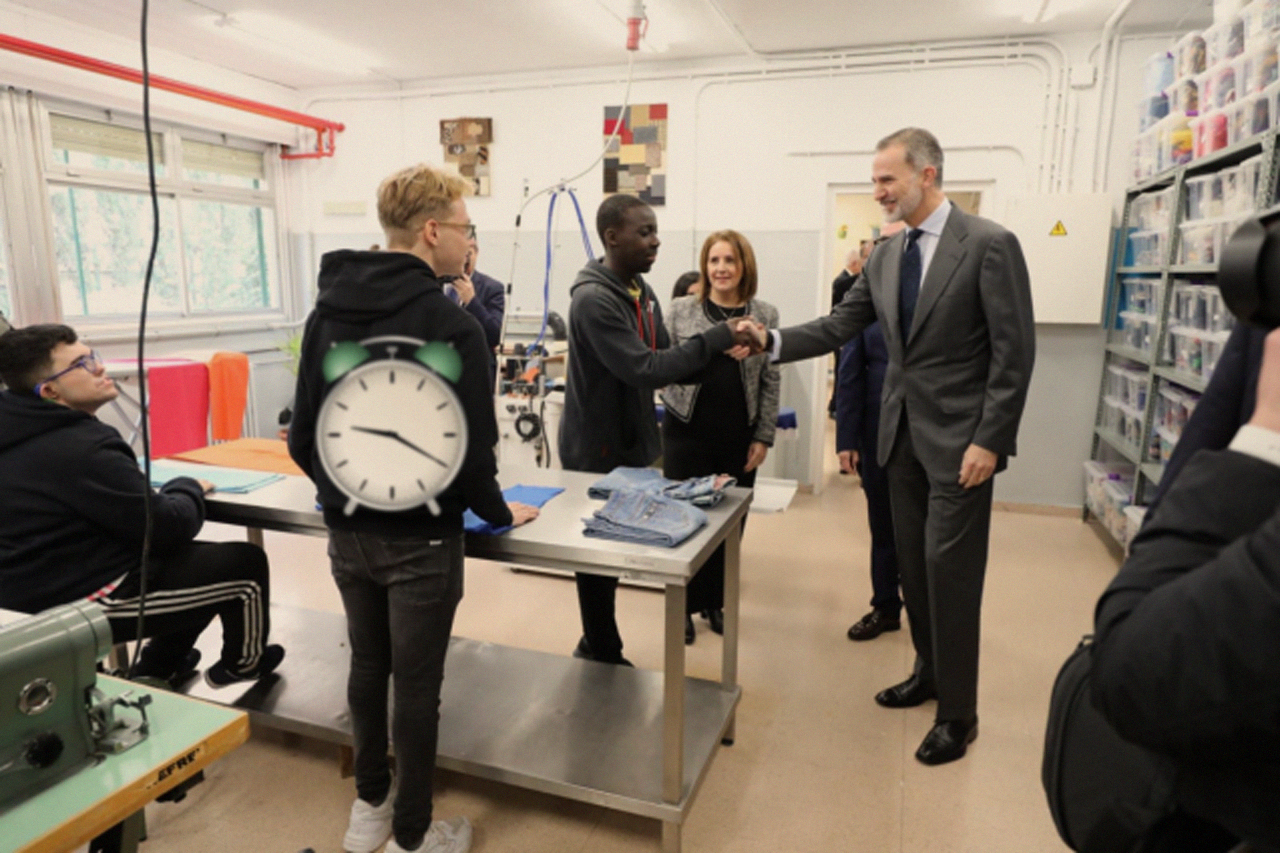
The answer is 9:20
